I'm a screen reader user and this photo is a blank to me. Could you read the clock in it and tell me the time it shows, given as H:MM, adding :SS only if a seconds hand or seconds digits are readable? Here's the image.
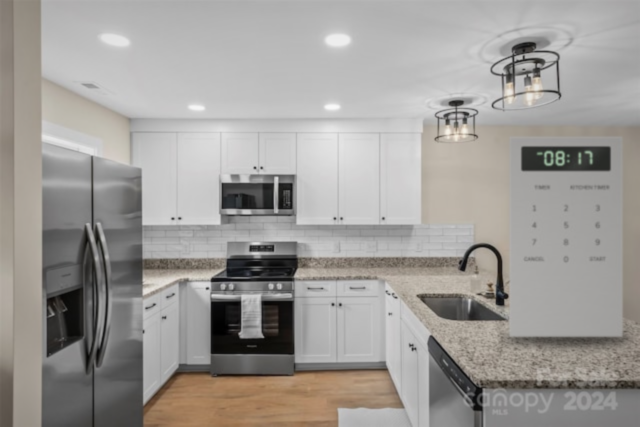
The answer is 8:17
